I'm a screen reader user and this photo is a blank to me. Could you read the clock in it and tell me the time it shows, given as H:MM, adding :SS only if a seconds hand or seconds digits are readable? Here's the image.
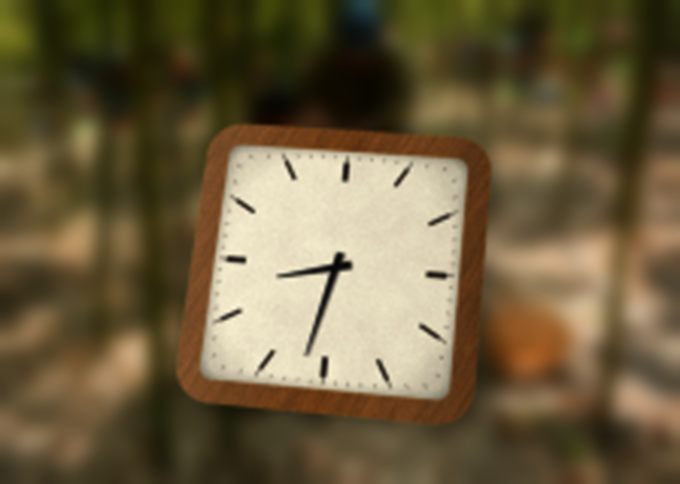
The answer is 8:32
